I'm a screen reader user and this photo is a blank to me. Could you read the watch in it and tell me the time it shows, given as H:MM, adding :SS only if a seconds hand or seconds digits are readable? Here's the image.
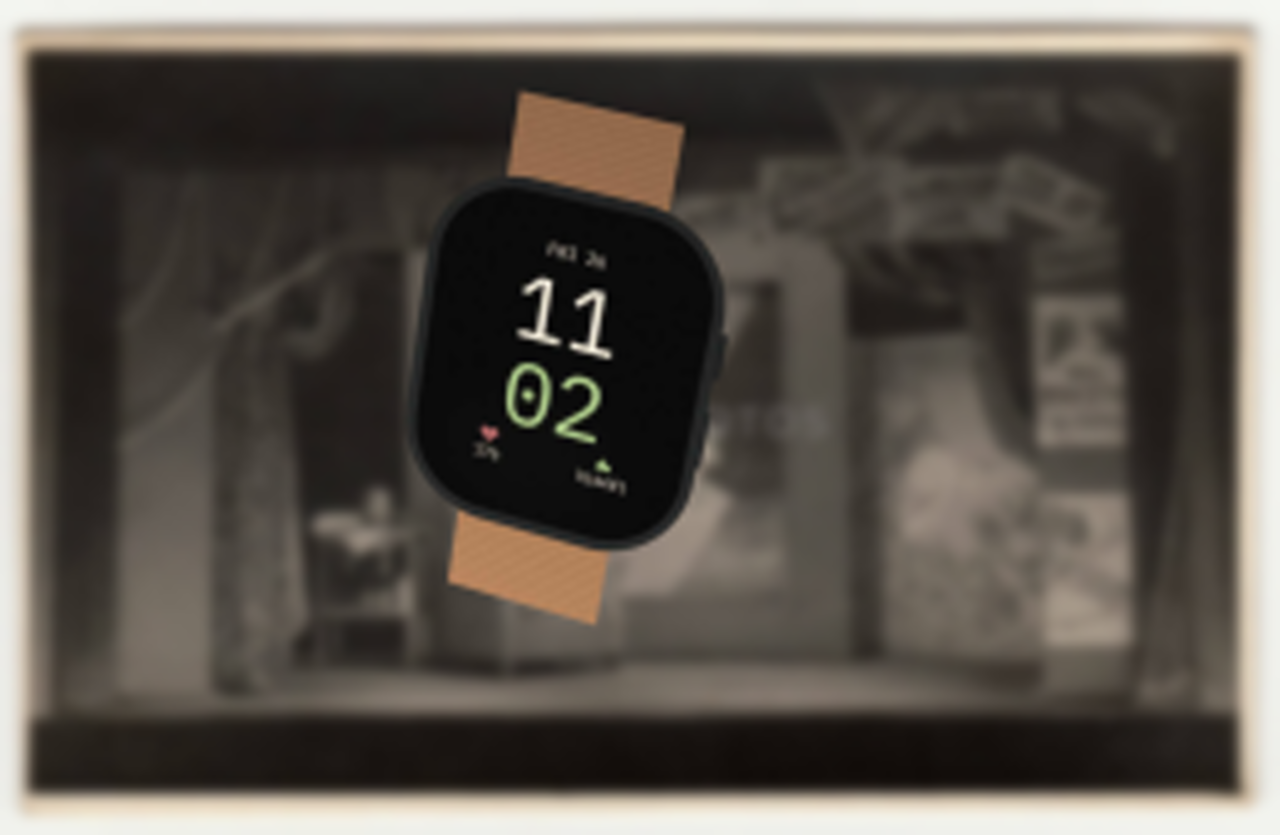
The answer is 11:02
